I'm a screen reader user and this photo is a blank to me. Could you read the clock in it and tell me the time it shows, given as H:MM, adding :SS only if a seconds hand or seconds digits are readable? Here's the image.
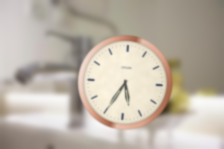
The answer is 5:35
